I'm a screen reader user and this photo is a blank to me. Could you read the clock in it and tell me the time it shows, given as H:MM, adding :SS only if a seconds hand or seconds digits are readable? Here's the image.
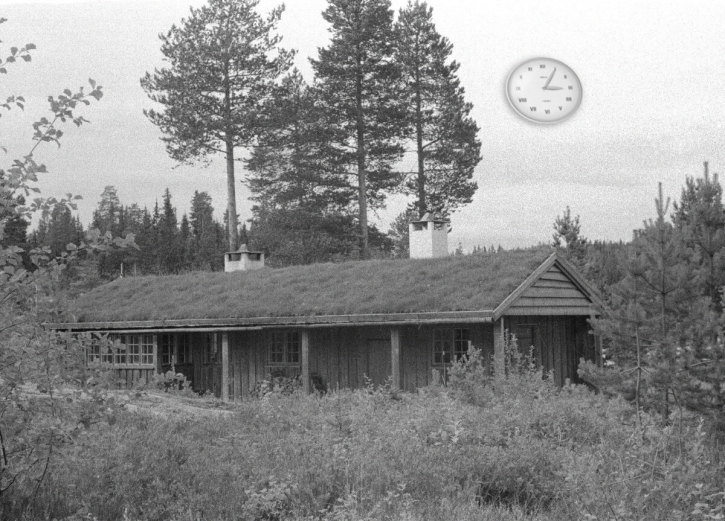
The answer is 3:05
